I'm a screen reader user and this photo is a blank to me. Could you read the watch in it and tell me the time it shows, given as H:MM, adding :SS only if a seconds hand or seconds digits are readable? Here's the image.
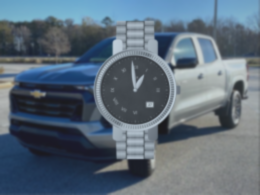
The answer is 12:59
